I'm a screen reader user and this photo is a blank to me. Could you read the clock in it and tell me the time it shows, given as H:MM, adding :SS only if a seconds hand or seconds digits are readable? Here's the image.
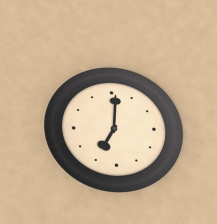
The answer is 7:01
